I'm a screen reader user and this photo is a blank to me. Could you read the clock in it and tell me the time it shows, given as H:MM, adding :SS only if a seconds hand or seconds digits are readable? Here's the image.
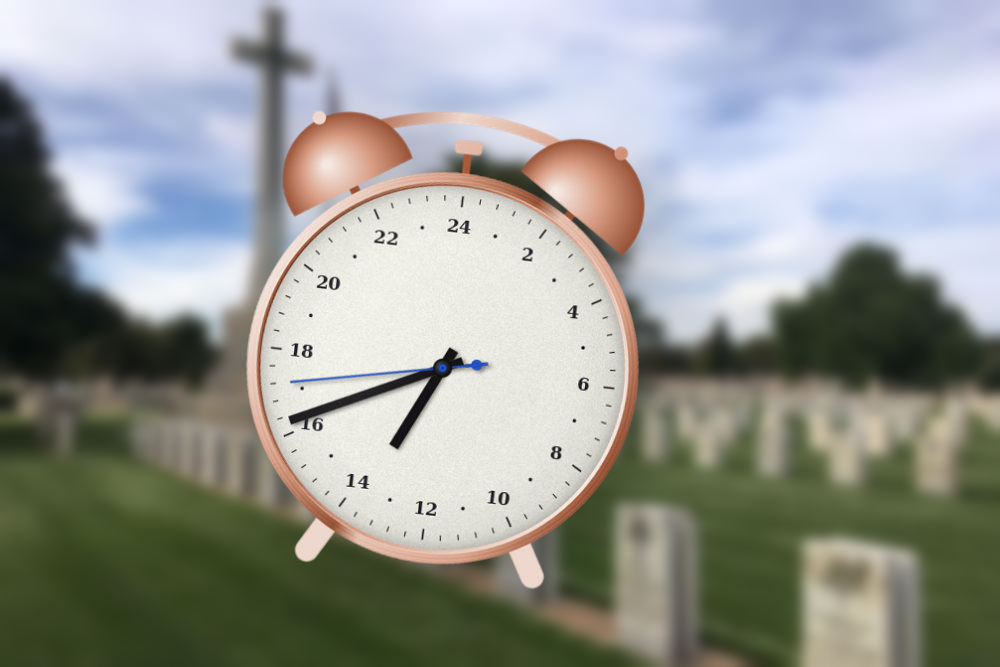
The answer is 13:40:43
